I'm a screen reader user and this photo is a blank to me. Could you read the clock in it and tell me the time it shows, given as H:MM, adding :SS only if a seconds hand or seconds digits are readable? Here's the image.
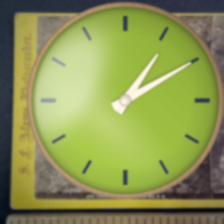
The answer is 1:10
